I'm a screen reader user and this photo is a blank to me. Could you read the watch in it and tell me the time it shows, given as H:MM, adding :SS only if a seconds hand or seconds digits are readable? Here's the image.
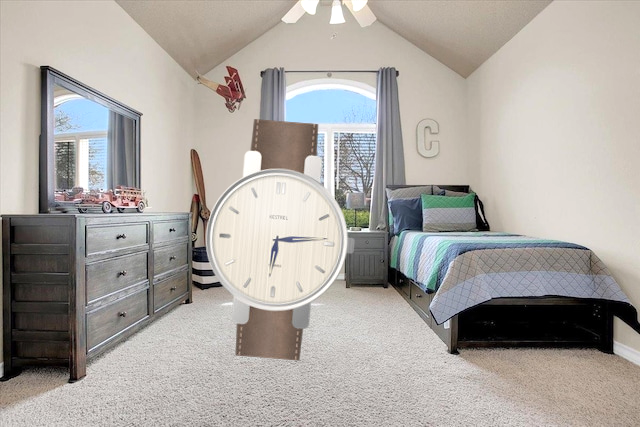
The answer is 6:14
